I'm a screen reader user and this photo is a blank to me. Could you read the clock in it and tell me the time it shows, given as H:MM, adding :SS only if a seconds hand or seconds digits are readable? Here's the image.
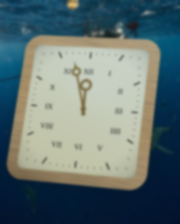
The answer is 11:57
